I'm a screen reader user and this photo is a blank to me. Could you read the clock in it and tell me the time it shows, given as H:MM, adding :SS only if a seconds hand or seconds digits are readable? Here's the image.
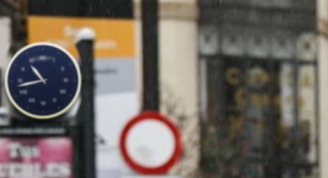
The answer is 10:43
